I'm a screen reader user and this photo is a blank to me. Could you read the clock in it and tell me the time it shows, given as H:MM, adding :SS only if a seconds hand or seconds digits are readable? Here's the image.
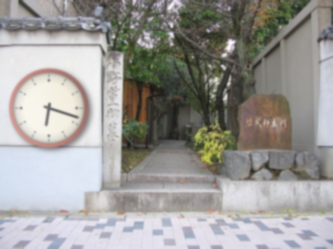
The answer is 6:18
